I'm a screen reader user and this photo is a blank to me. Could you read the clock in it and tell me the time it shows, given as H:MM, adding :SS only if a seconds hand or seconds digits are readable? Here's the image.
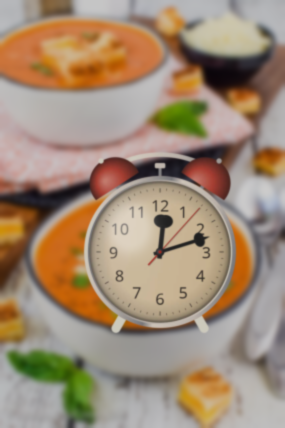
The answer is 12:12:07
